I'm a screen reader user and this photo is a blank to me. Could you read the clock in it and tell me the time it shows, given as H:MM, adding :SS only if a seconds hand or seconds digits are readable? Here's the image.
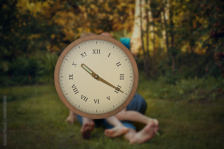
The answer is 10:20
